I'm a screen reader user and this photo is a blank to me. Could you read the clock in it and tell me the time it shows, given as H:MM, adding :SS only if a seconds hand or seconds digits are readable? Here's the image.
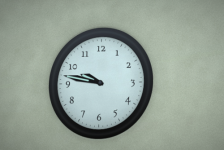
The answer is 9:47
